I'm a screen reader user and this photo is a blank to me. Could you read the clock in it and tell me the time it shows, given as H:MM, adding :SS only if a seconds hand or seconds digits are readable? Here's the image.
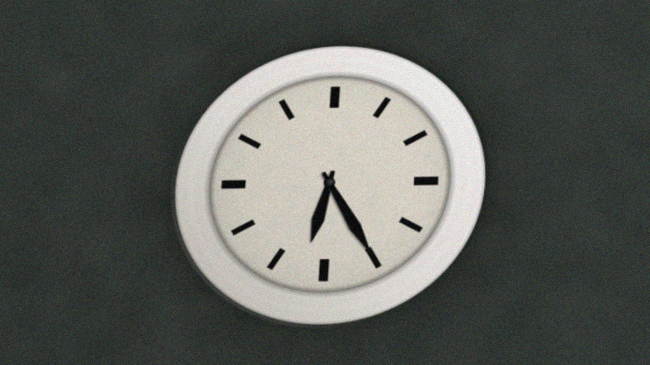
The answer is 6:25
